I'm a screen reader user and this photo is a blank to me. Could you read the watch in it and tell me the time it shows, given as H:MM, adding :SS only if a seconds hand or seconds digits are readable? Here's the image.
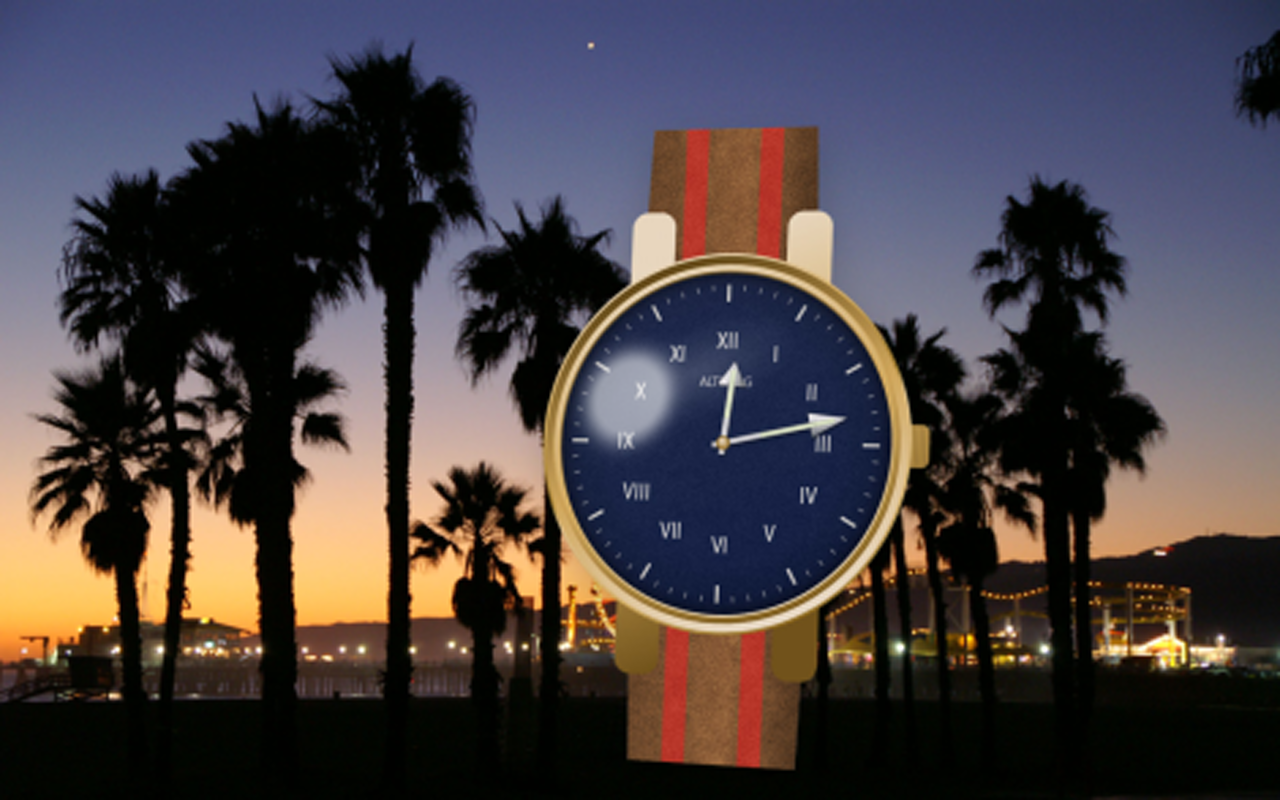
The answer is 12:13
